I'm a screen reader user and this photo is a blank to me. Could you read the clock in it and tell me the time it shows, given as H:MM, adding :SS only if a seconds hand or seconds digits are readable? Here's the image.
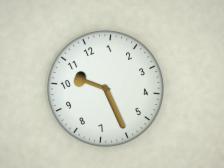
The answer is 10:30
